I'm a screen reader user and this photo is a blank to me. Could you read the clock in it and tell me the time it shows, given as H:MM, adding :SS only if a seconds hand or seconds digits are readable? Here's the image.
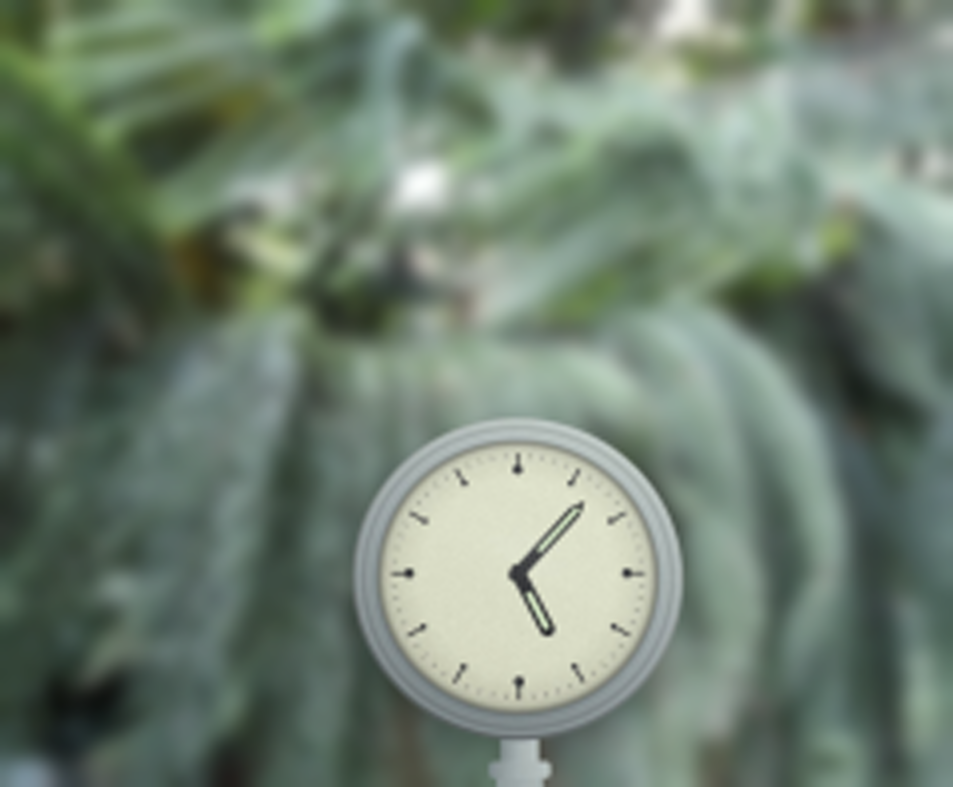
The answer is 5:07
